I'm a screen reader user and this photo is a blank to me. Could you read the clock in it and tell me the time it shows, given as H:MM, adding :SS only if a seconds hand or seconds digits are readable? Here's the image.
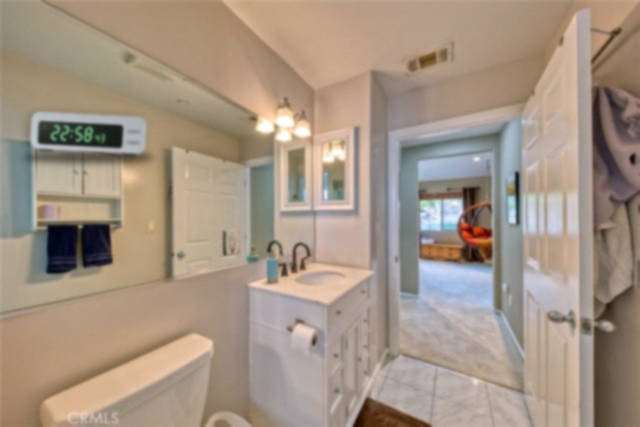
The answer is 22:58
